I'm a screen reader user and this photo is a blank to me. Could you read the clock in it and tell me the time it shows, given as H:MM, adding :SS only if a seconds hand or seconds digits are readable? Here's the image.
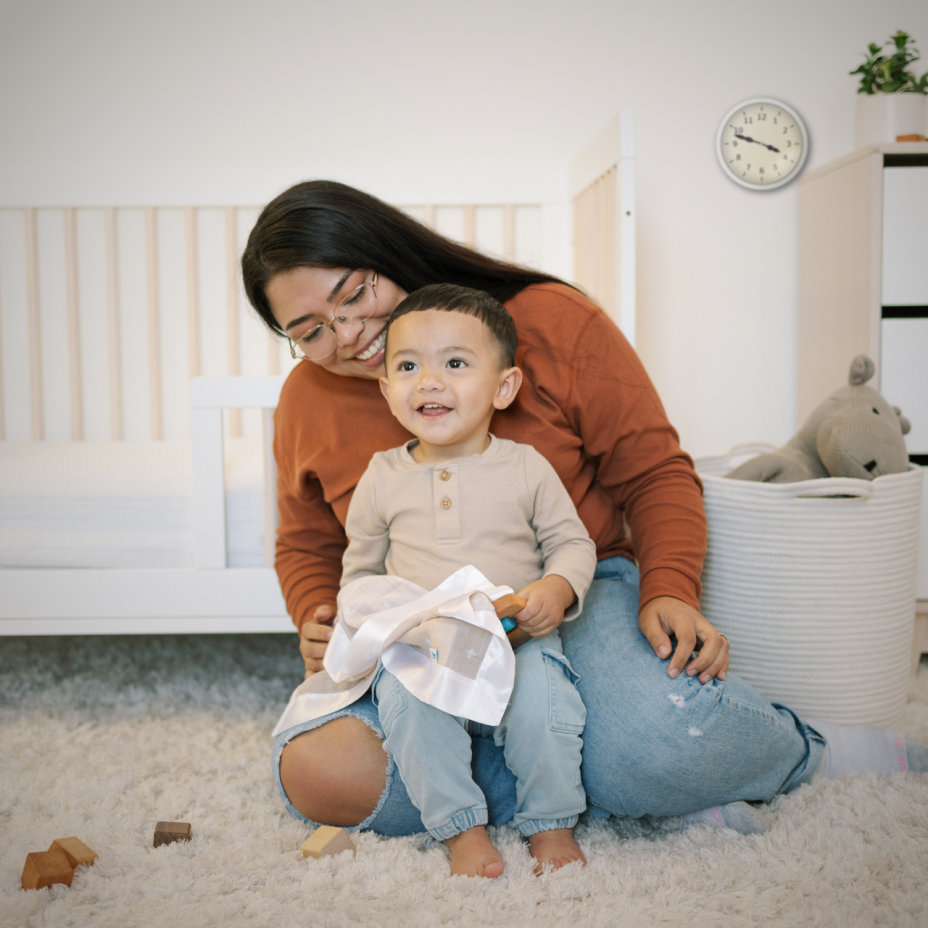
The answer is 3:48
